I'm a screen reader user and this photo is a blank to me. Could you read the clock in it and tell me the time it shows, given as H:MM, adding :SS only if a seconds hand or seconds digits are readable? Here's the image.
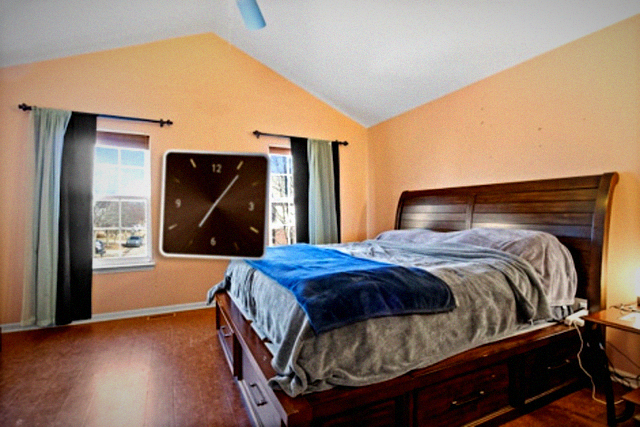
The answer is 7:06
